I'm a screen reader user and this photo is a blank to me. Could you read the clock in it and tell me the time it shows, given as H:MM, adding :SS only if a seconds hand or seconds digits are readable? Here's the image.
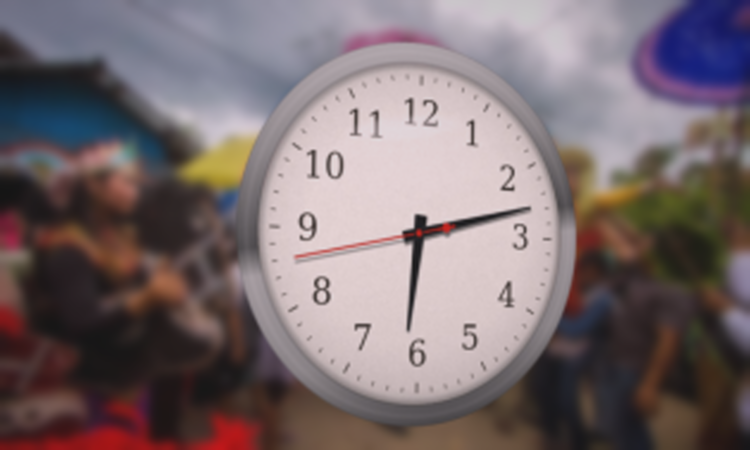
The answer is 6:12:43
